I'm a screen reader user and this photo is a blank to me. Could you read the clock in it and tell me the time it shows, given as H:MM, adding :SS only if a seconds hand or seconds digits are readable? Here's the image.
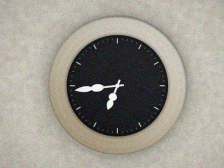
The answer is 6:44
